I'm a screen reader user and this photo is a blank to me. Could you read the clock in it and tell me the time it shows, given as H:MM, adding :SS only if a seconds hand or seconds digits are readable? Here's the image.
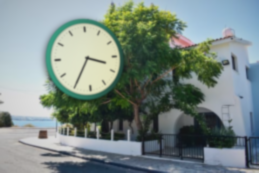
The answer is 3:35
